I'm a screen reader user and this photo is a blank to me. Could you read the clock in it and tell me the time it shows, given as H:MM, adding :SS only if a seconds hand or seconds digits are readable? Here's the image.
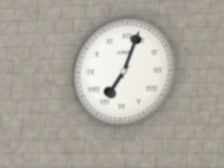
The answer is 7:03
